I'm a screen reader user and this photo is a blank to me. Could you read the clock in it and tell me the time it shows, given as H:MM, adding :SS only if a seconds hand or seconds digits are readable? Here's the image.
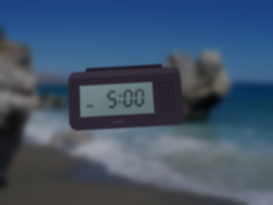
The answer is 5:00
